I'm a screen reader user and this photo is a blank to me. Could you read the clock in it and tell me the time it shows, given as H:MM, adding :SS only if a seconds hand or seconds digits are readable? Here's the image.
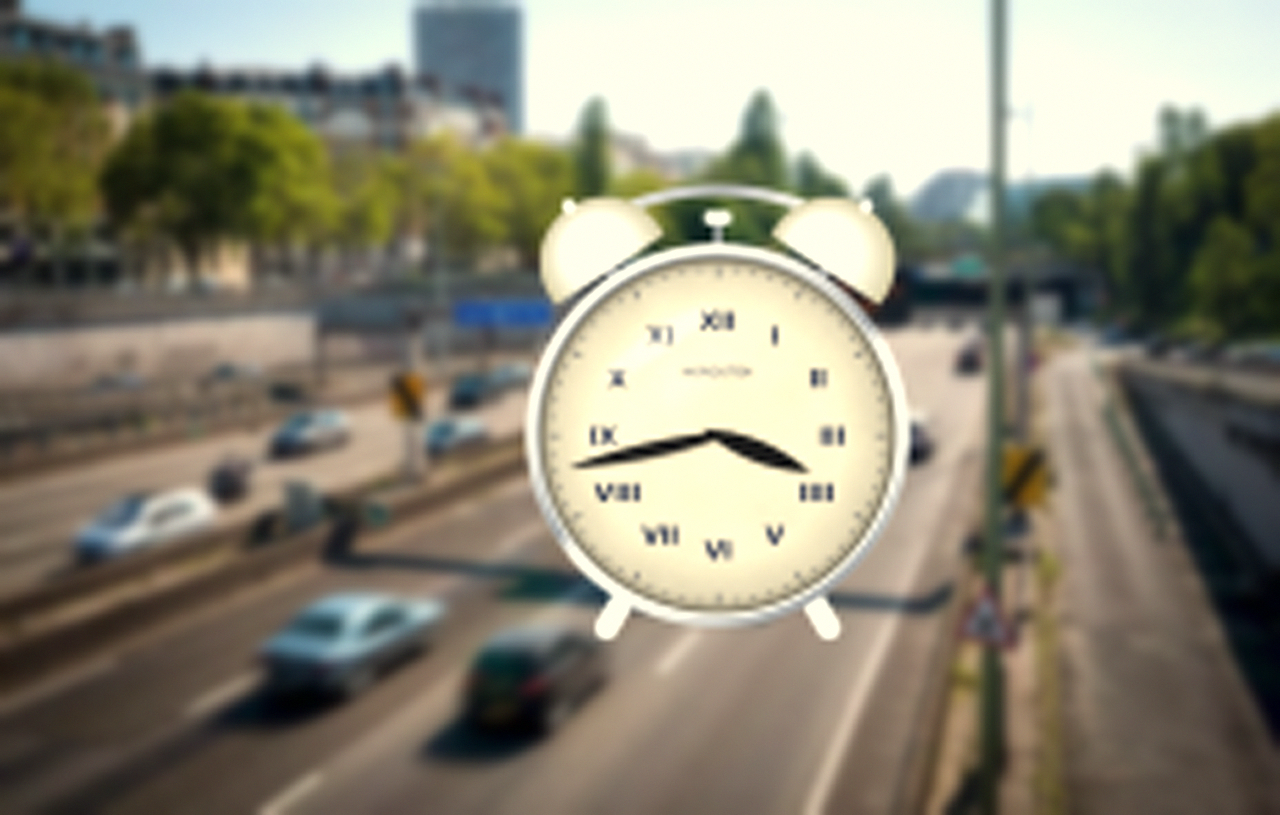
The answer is 3:43
